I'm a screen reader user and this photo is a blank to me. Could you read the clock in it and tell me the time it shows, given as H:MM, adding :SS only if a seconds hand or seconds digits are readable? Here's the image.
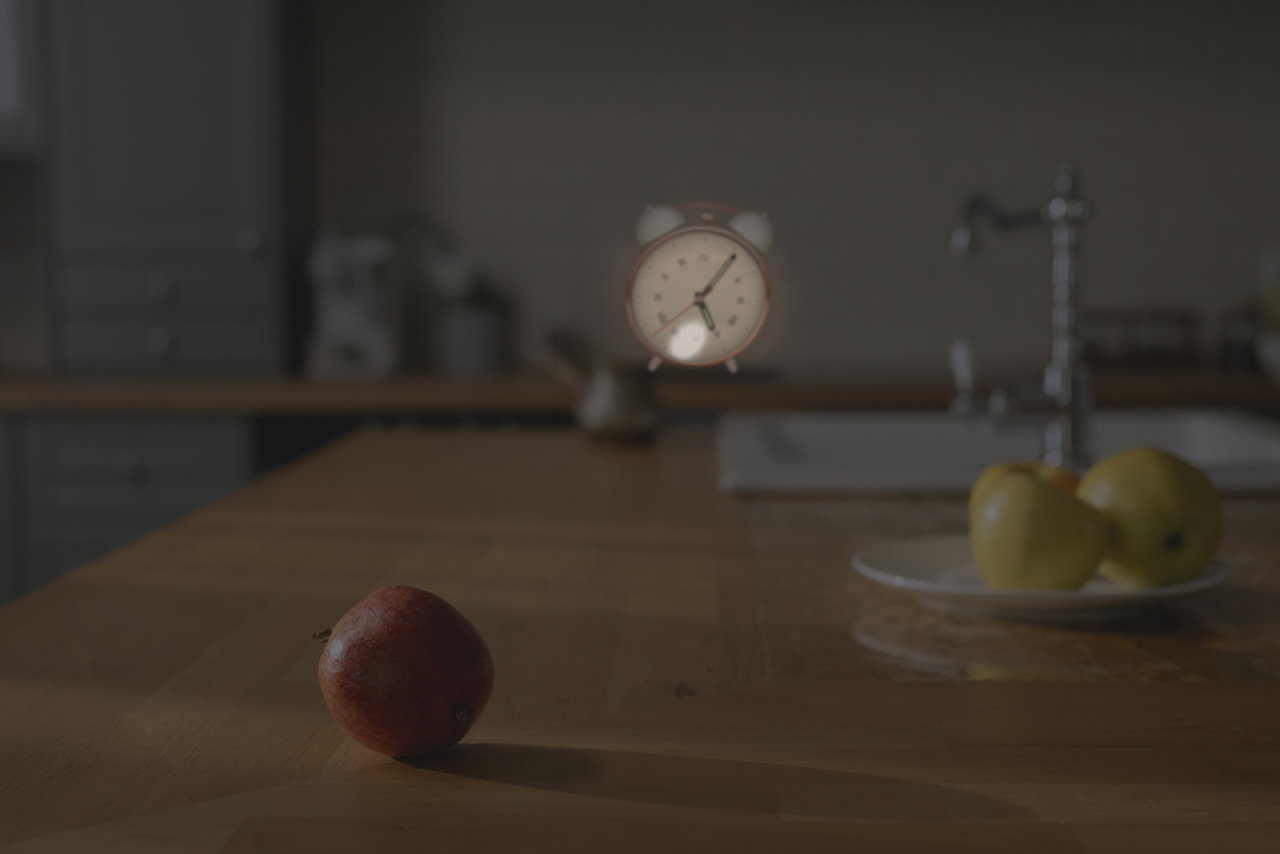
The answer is 5:05:38
